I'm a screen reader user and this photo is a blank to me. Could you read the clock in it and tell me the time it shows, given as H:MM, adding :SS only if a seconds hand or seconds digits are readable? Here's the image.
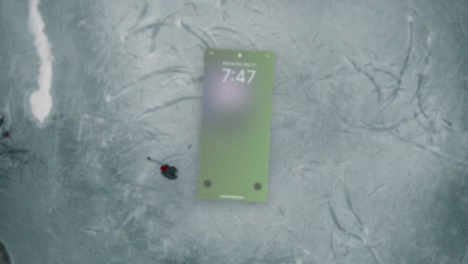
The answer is 7:47
